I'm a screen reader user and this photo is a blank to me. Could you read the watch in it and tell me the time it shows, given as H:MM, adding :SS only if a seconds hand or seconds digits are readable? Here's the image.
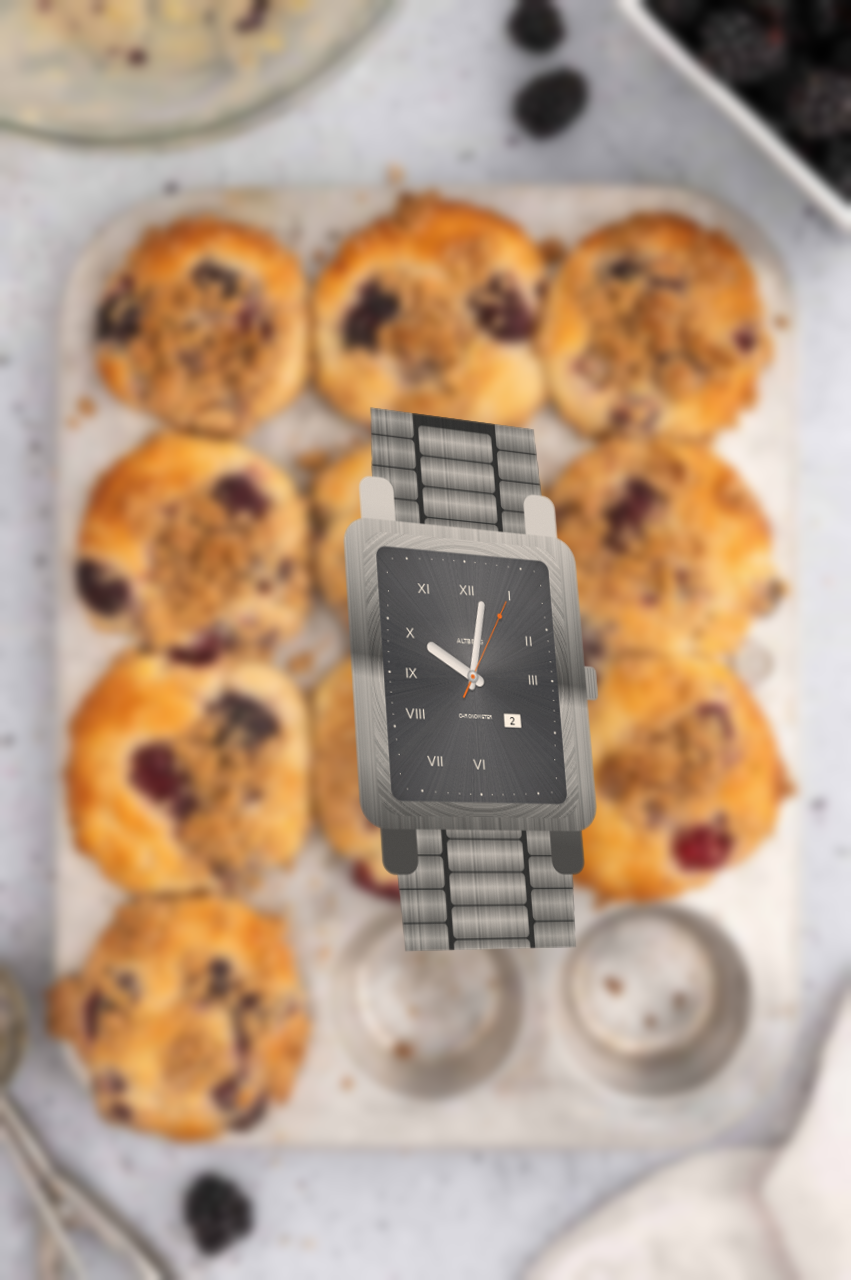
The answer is 10:02:05
